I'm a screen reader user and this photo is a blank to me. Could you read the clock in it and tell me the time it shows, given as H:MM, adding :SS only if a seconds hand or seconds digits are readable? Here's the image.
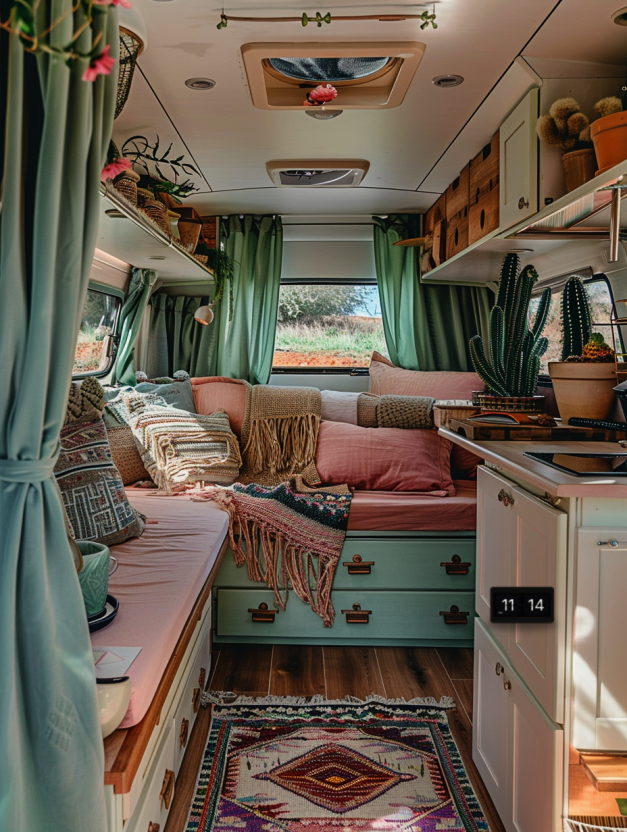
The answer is 11:14
